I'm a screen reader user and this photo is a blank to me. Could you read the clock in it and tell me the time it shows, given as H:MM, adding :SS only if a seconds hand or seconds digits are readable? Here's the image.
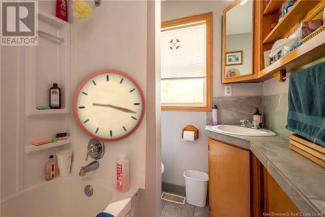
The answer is 9:18
